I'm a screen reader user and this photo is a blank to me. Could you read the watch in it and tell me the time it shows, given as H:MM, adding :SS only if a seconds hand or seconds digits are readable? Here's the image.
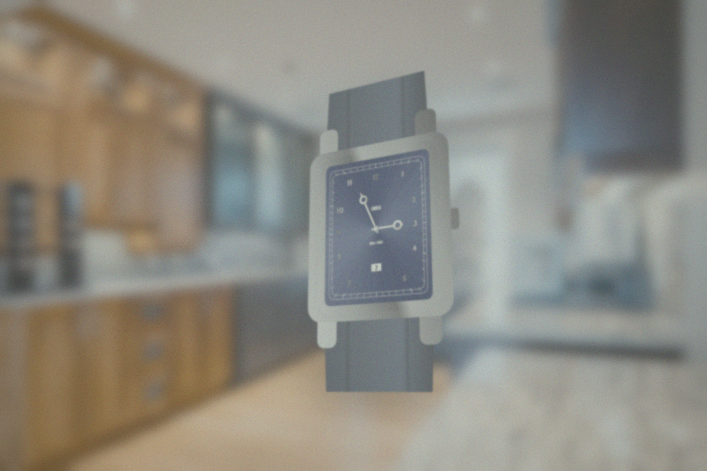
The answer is 2:56
